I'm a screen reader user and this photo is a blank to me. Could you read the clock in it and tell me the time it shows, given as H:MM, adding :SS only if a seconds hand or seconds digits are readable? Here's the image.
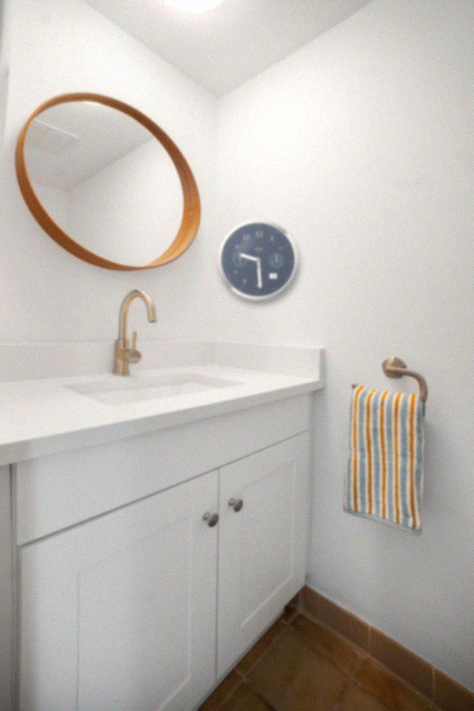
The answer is 9:29
